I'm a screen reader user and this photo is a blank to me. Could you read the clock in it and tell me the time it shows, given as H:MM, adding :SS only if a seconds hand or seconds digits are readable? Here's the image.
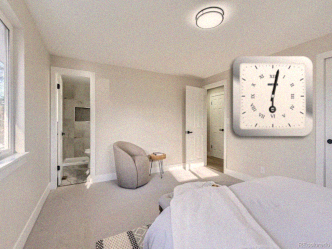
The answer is 6:02
